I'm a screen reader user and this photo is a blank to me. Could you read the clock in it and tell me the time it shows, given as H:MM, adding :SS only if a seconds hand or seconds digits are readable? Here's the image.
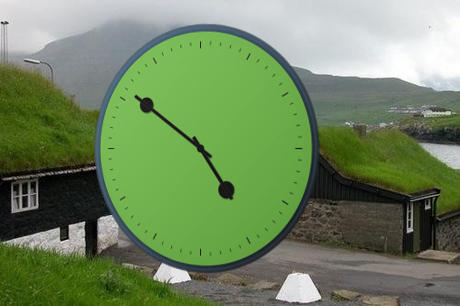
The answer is 4:51
